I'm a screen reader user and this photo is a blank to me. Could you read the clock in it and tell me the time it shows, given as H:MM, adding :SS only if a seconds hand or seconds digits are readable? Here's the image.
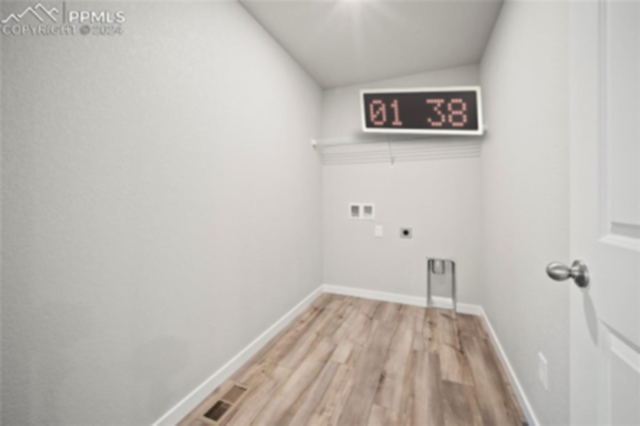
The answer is 1:38
